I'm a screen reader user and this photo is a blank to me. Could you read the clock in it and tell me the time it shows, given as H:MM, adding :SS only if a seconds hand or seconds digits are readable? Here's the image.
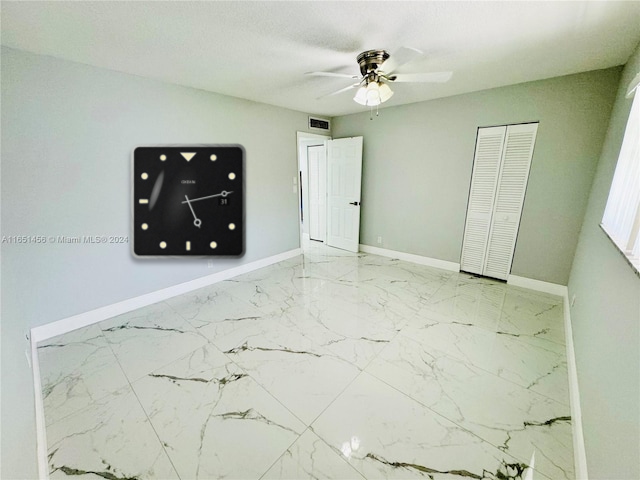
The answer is 5:13
